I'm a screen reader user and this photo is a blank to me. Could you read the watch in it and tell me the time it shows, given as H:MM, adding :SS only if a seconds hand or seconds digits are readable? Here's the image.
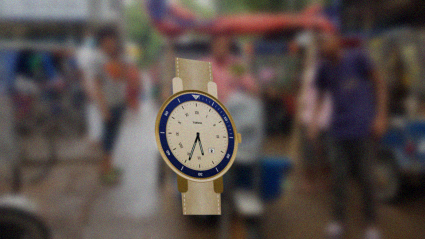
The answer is 5:34
